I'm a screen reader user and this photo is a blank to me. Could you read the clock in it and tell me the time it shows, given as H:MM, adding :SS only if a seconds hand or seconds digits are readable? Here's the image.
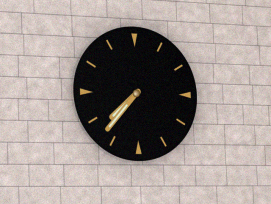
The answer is 7:37
